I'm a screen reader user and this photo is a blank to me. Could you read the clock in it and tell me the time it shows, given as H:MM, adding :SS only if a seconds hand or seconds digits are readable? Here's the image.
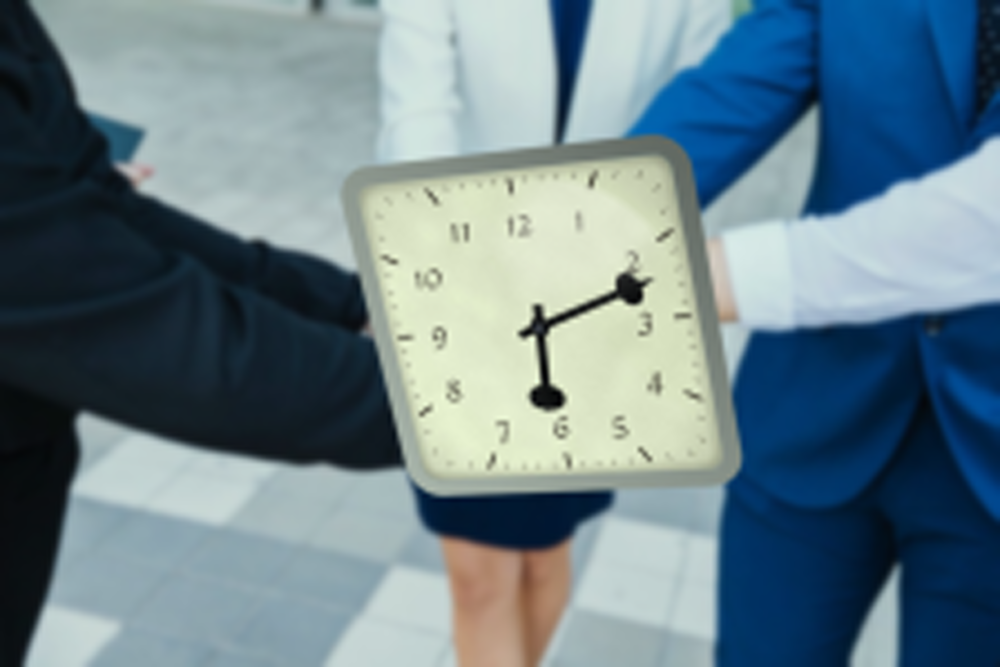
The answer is 6:12
